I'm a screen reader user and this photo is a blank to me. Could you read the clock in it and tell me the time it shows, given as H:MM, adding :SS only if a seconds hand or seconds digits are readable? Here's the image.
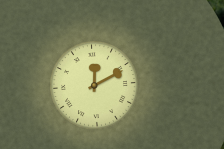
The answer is 12:11
